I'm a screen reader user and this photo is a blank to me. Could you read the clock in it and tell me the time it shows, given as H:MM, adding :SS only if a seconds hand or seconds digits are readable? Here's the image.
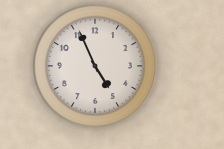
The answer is 4:56
